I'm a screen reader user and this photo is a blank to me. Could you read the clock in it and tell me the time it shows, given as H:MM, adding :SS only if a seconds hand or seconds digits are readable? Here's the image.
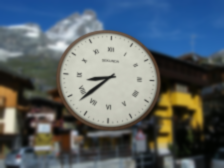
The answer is 8:38
